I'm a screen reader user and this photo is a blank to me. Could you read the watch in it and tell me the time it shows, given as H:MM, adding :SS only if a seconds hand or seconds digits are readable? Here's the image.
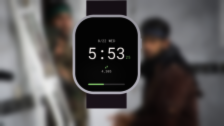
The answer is 5:53
